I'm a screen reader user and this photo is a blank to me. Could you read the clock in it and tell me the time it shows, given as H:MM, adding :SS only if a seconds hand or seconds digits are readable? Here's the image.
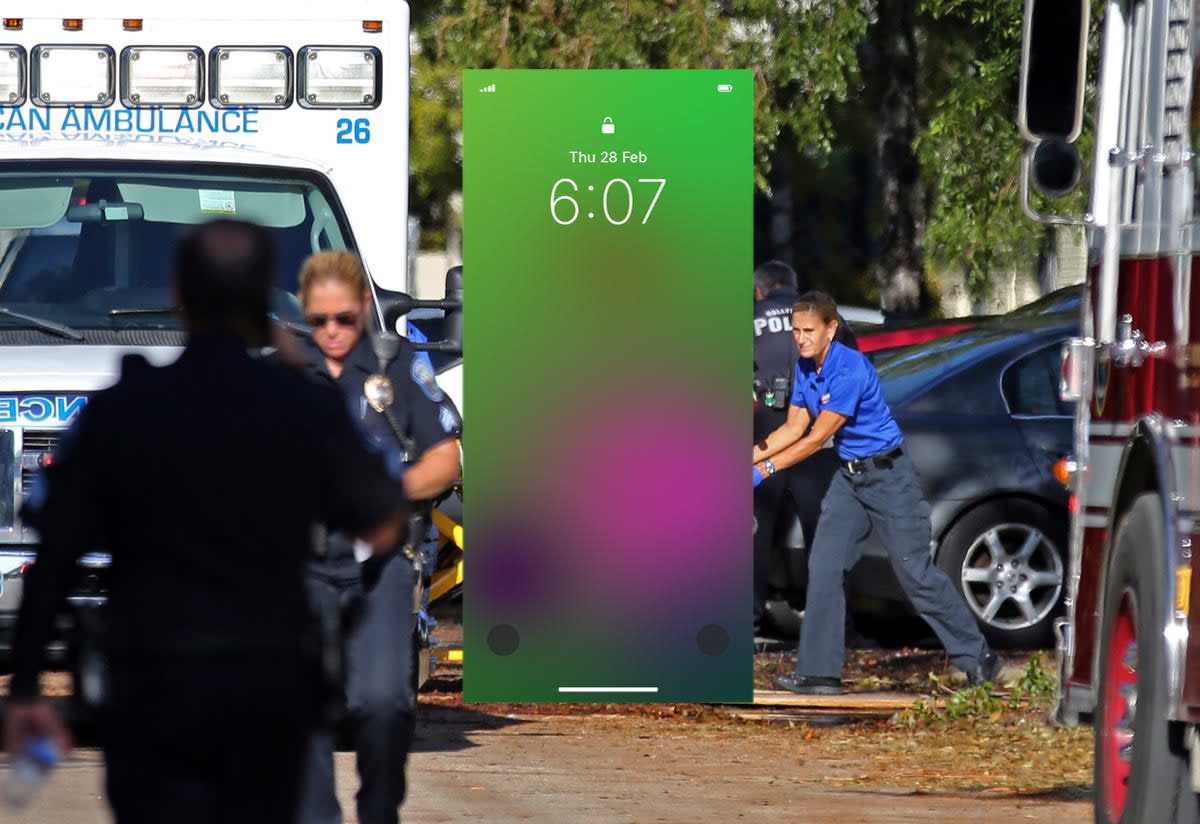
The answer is 6:07
